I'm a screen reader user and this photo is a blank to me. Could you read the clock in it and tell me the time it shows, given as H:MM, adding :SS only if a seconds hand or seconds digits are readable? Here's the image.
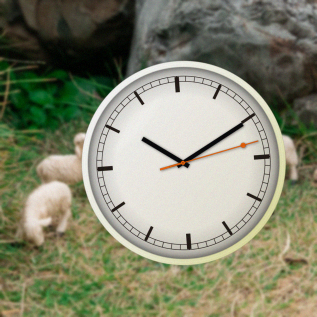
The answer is 10:10:13
